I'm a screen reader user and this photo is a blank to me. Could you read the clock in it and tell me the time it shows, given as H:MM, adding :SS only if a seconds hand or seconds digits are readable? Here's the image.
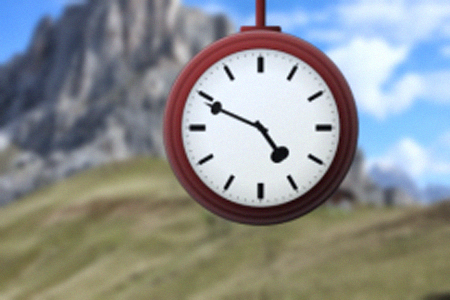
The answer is 4:49
